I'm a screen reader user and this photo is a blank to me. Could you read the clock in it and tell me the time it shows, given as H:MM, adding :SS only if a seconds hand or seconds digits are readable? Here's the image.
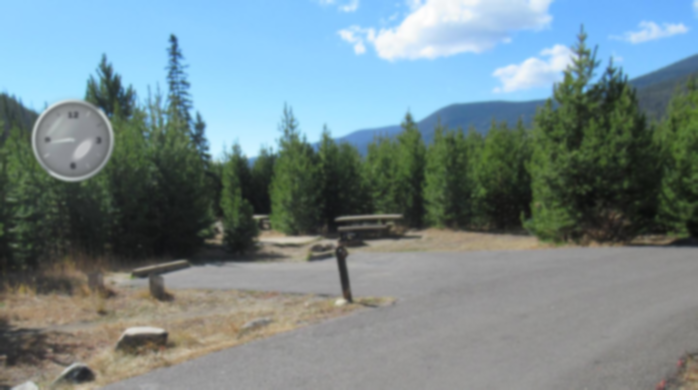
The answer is 8:44
